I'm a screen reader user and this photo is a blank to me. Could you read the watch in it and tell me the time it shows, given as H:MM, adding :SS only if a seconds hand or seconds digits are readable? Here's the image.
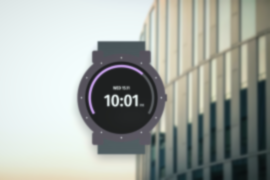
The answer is 10:01
